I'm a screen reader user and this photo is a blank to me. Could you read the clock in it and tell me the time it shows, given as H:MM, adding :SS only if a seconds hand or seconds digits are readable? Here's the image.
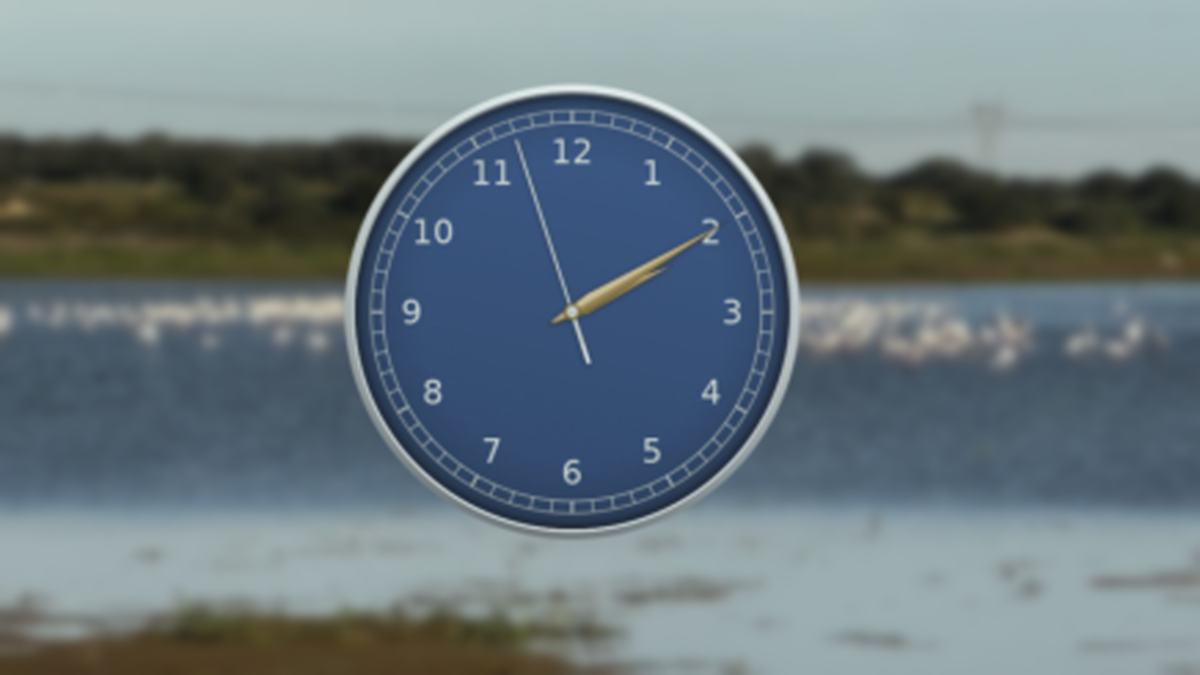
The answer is 2:09:57
